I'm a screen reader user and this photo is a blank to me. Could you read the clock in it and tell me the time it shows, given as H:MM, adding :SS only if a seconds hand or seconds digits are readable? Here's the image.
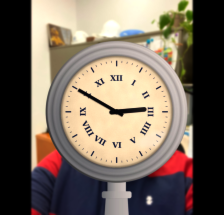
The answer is 2:50
